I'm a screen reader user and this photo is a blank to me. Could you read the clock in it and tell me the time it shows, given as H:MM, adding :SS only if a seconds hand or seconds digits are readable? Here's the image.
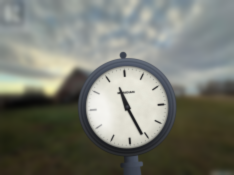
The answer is 11:26
